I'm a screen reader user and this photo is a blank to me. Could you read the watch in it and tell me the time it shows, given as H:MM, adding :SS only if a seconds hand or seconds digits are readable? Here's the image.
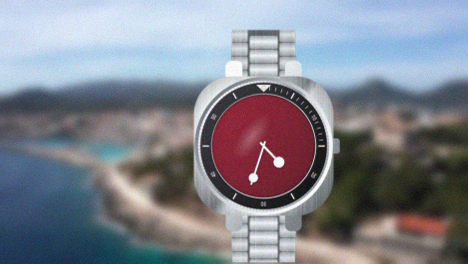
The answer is 4:33
